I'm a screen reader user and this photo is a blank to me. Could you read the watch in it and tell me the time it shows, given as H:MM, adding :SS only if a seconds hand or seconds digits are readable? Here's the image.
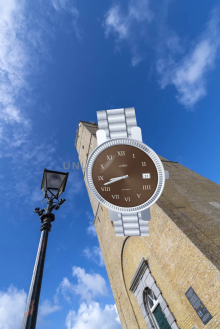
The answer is 8:42
